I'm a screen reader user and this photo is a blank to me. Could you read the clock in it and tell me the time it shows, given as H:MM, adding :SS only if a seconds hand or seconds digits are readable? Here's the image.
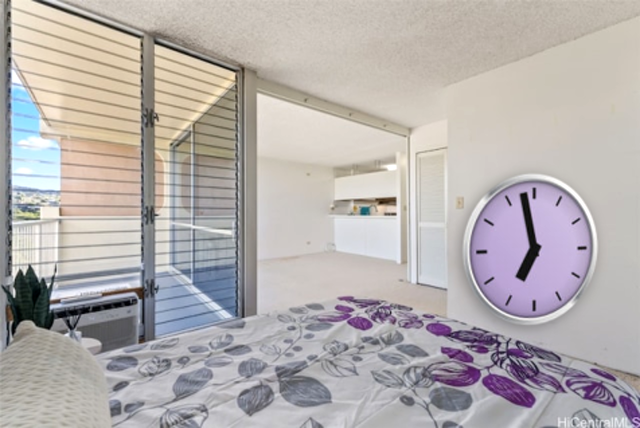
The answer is 6:58
